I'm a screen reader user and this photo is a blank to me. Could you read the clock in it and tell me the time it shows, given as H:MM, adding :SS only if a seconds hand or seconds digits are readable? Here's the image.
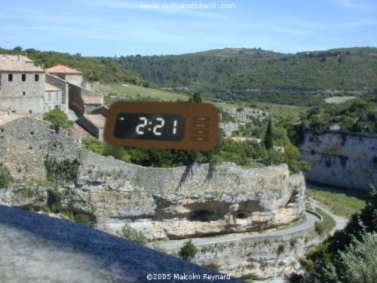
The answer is 2:21
